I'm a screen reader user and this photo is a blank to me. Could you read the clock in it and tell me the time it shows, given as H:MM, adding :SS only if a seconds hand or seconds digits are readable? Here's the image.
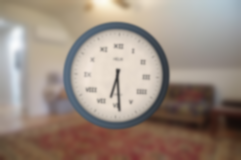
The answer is 6:29
